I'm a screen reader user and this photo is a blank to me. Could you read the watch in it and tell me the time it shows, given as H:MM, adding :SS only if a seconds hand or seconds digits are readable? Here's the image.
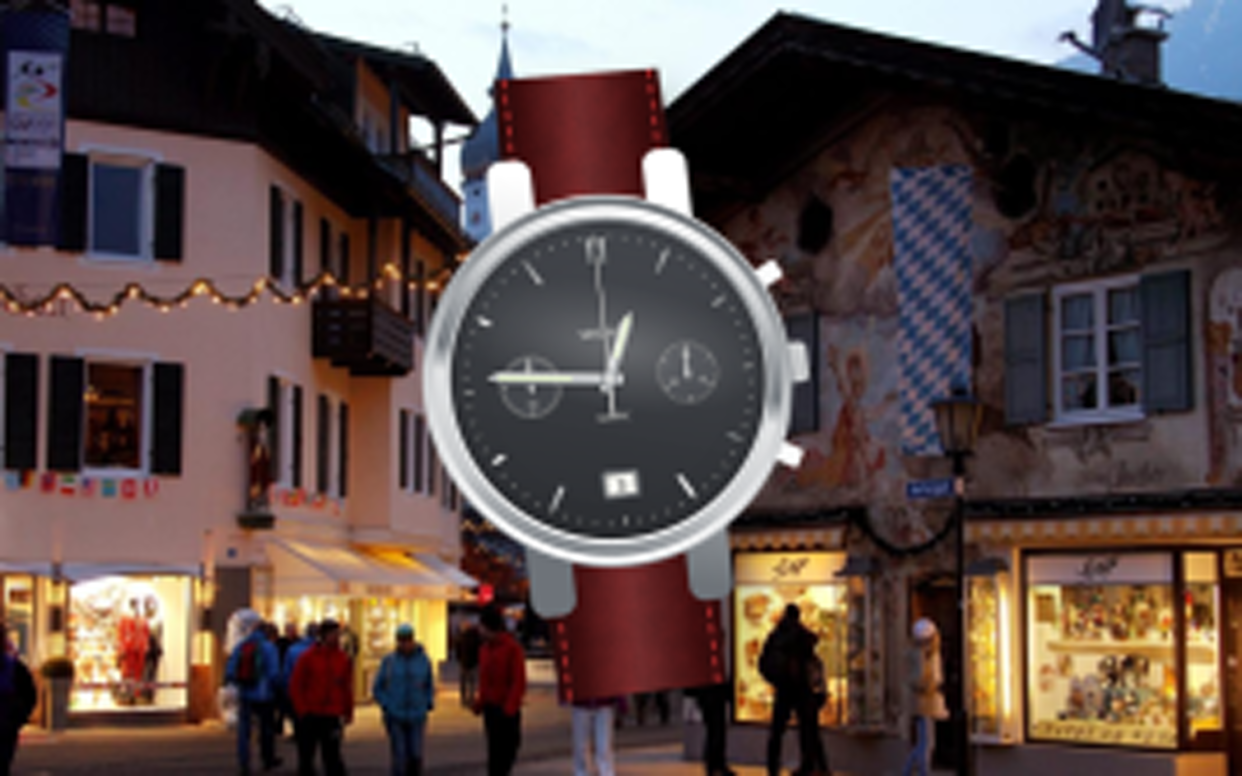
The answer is 12:46
